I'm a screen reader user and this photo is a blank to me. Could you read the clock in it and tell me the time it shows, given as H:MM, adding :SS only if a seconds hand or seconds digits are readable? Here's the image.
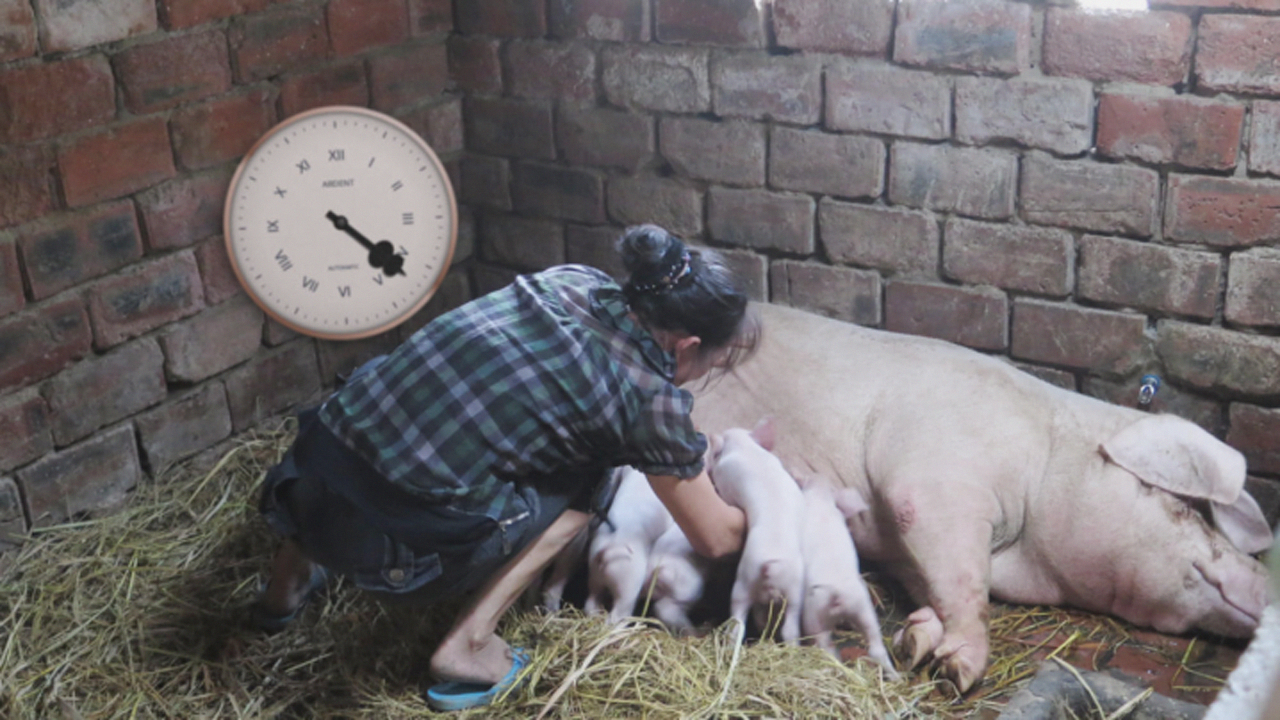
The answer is 4:22
